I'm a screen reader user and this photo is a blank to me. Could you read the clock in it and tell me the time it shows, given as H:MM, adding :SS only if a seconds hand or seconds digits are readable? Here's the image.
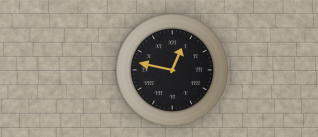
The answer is 12:47
